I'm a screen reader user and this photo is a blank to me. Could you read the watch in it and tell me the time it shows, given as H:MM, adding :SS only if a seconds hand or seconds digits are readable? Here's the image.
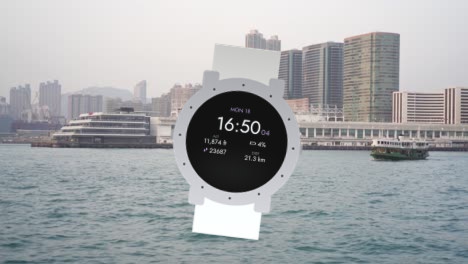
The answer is 16:50
